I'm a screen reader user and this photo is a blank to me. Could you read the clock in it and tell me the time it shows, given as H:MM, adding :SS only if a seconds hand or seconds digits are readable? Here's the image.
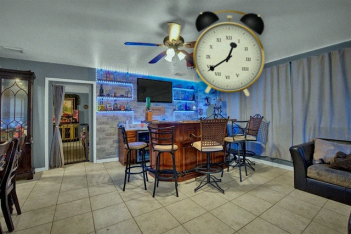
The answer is 12:39
